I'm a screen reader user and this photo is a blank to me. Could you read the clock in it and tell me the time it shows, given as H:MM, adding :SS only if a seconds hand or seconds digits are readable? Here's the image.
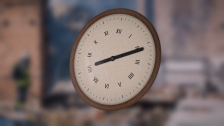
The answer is 8:11
